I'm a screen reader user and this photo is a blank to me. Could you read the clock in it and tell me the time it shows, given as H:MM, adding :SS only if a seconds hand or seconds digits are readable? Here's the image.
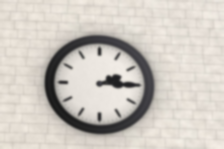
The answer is 2:15
